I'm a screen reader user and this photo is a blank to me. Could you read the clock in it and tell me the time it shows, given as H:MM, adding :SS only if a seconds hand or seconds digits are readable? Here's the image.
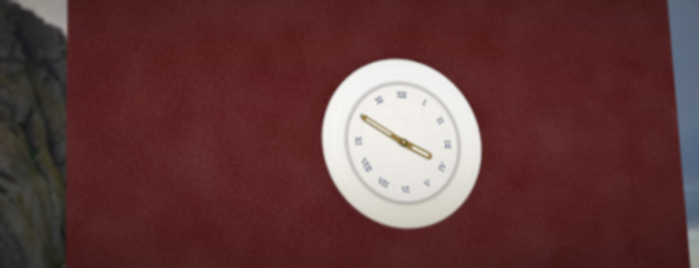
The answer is 3:50
